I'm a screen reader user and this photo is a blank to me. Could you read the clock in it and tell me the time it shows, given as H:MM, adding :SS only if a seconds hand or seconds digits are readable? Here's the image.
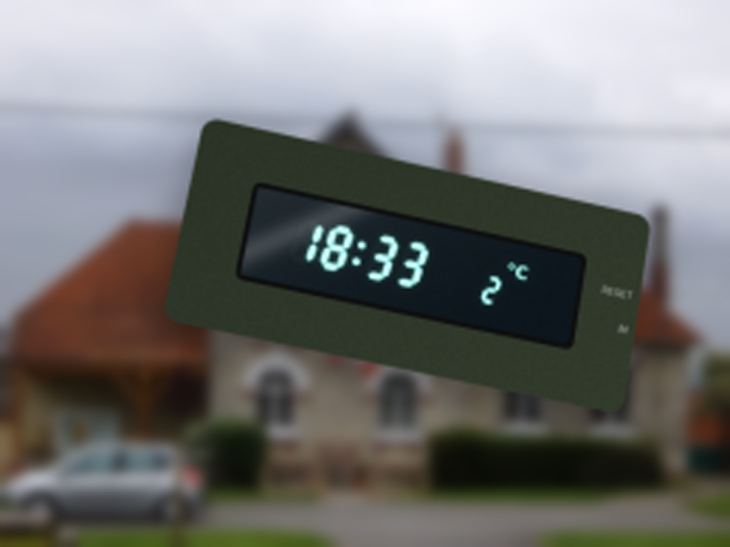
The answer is 18:33
